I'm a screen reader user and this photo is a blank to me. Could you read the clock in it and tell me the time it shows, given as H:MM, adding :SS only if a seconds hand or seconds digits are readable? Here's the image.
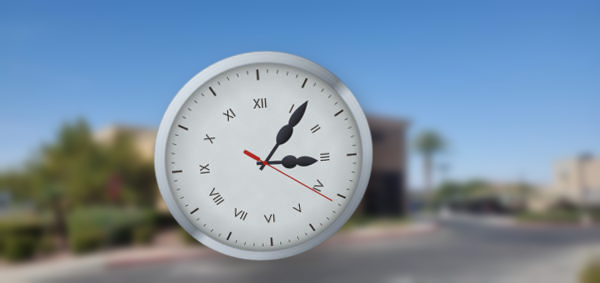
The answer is 3:06:21
